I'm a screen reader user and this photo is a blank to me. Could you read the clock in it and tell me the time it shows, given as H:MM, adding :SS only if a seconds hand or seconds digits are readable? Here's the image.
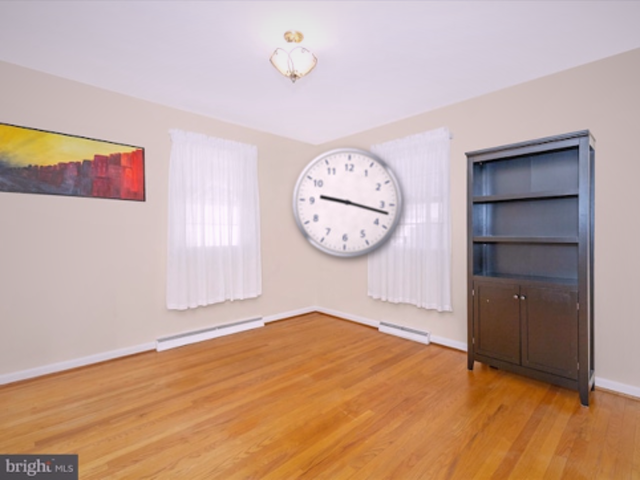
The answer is 9:17
